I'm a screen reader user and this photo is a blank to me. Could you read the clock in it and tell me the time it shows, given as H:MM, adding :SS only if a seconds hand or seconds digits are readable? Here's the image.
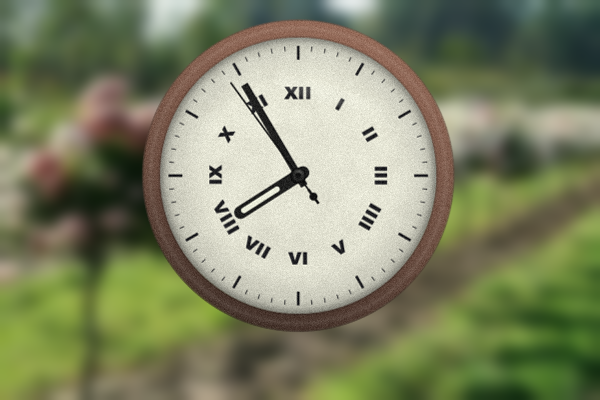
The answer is 7:54:54
